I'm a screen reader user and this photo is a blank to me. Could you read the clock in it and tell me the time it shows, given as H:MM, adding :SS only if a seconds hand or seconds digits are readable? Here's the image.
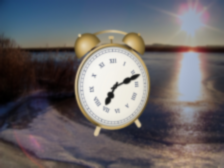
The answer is 7:12
